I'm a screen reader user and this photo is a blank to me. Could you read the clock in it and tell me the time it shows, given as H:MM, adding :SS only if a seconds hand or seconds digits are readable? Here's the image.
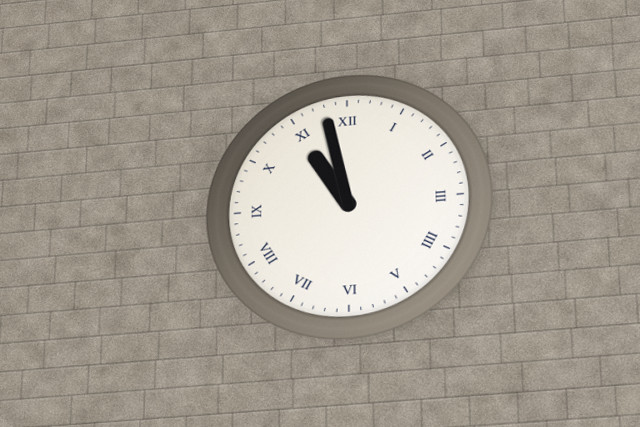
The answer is 10:58
